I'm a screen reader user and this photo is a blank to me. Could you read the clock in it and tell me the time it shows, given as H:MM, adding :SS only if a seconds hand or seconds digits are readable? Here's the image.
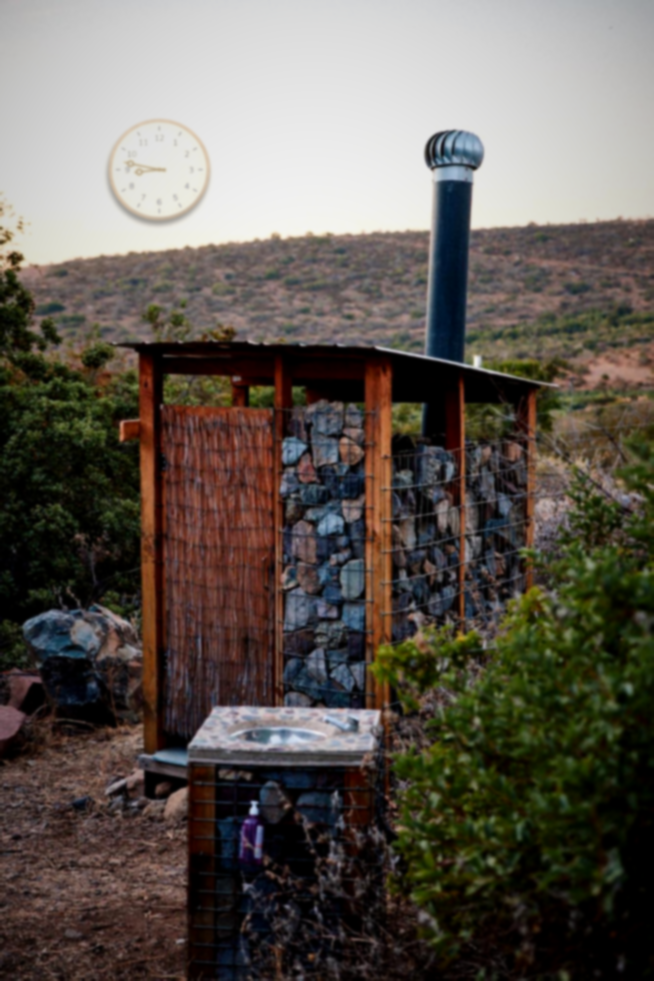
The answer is 8:47
